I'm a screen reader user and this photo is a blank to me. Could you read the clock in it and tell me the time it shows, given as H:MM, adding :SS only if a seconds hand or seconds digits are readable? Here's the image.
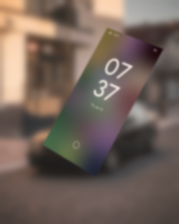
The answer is 7:37
